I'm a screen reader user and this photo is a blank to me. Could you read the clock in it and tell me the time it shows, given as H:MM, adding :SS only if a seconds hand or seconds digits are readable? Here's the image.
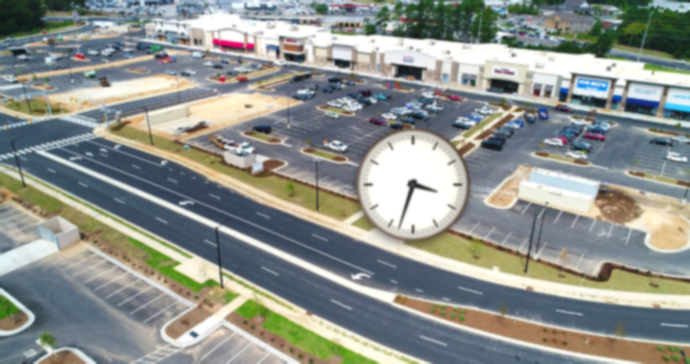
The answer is 3:33
